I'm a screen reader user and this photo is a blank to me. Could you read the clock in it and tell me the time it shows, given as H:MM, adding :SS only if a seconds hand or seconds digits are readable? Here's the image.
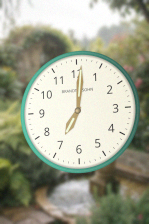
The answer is 7:01
